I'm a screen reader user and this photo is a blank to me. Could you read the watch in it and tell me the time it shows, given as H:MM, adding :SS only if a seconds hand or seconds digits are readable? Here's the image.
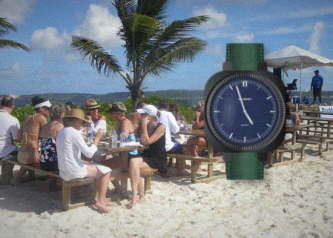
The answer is 4:57
